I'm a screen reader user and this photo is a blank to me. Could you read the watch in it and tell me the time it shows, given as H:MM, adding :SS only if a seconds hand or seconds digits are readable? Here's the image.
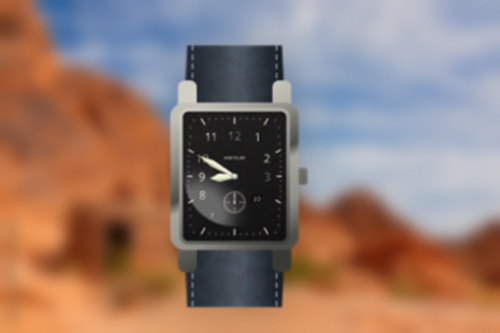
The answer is 8:50
